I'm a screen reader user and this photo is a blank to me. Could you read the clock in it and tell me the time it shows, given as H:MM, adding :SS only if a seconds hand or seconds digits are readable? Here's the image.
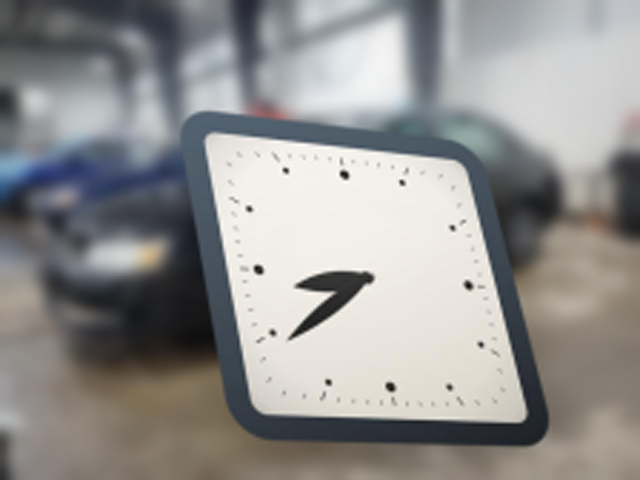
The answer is 8:39
